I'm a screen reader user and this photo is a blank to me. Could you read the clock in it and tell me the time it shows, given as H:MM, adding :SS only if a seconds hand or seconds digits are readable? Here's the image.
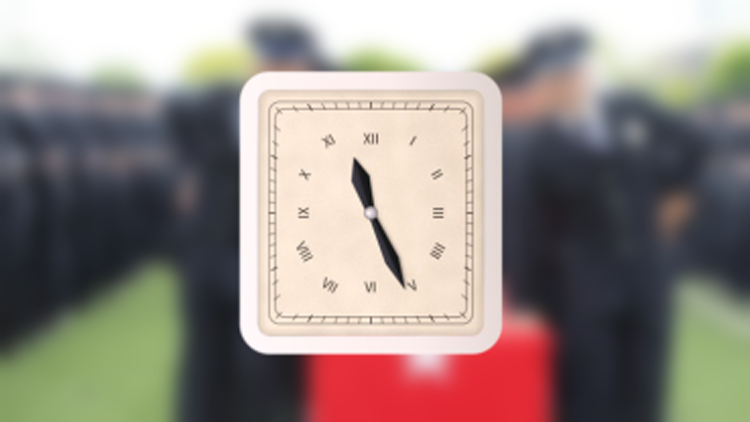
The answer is 11:26
